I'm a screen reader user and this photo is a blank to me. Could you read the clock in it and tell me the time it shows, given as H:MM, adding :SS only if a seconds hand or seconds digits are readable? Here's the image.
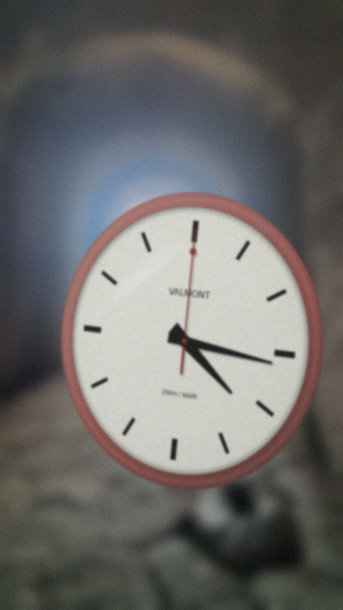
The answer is 4:16:00
